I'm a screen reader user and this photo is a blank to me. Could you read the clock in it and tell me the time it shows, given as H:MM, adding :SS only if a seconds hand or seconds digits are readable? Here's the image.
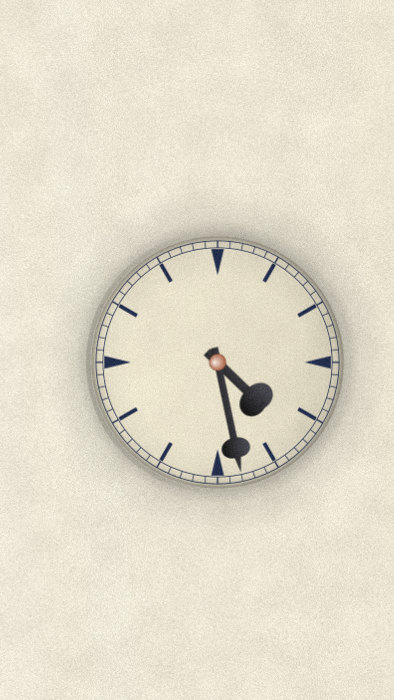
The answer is 4:28
